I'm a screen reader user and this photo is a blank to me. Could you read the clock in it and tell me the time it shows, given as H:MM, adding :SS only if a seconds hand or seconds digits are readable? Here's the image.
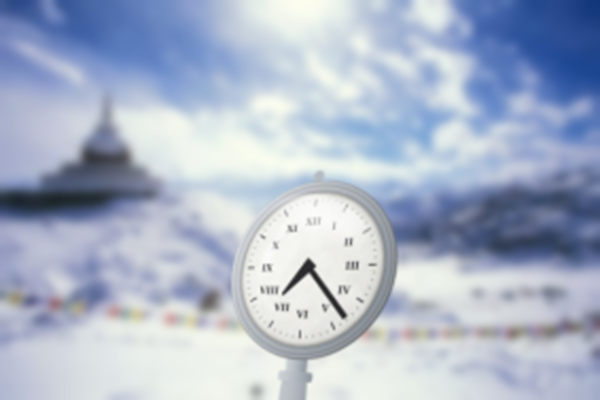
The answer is 7:23
